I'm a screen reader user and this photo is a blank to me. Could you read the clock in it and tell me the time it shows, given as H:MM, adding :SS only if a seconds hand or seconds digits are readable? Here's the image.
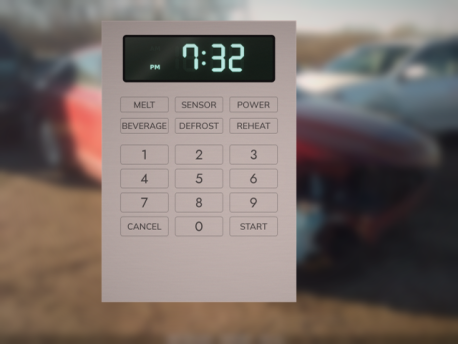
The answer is 7:32
